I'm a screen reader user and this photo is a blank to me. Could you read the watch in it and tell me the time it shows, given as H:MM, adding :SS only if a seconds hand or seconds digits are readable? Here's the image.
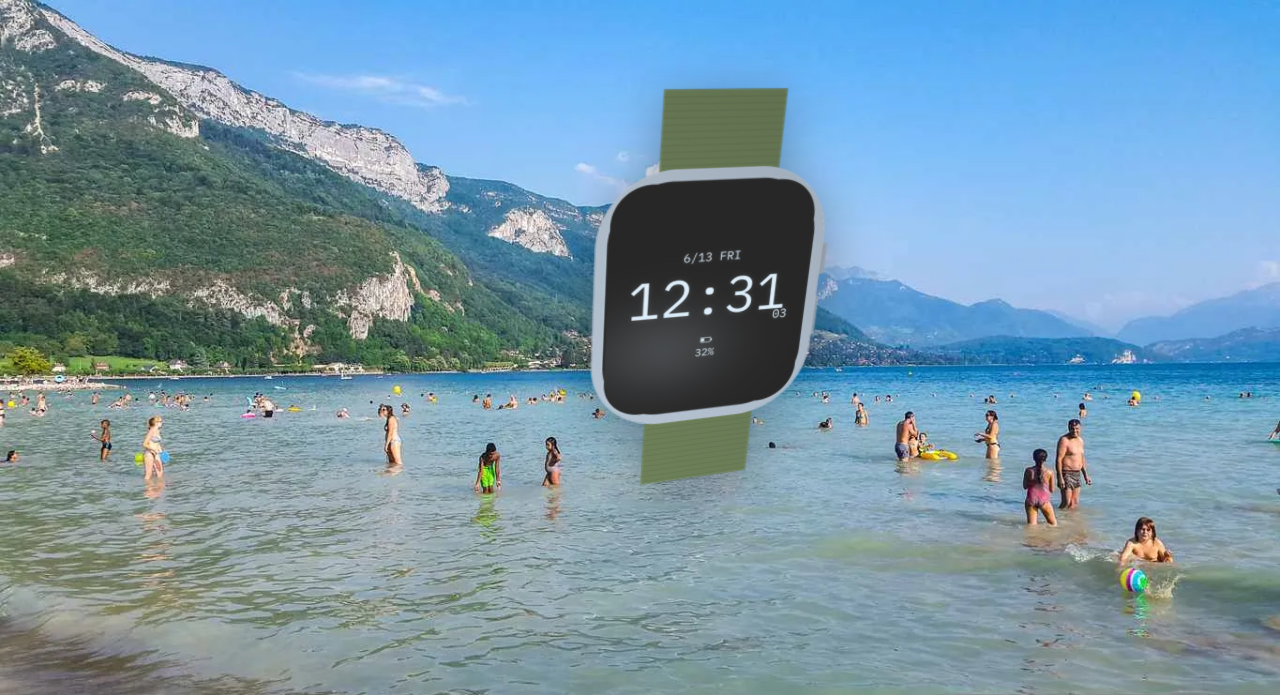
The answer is 12:31:03
